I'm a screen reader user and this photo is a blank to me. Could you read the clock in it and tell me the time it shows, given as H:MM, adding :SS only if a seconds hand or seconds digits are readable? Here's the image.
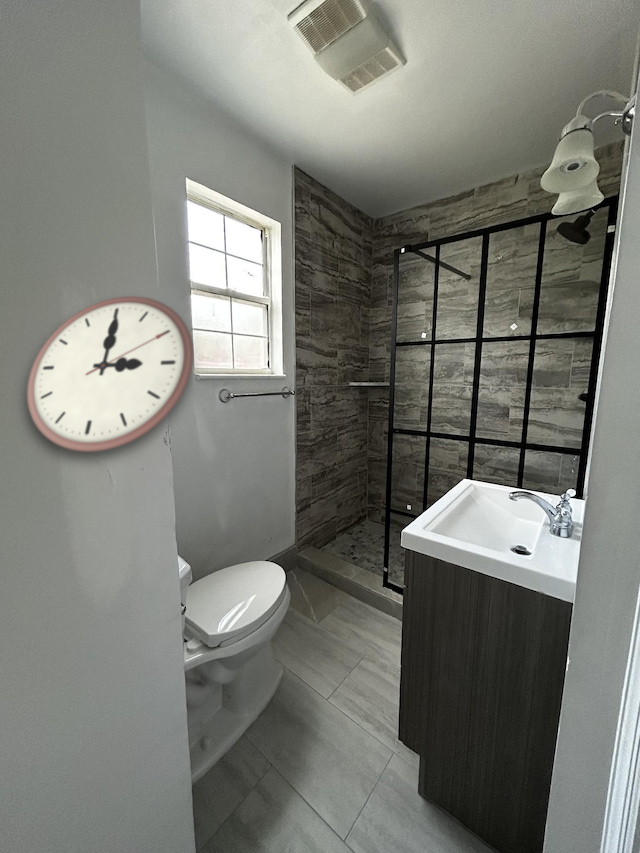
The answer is 3:00:10
